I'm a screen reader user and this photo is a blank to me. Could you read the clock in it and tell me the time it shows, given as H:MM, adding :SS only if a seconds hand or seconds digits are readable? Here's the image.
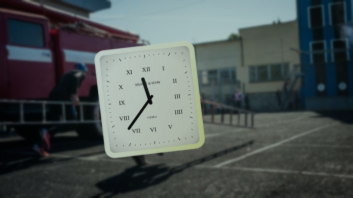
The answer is 11:37
